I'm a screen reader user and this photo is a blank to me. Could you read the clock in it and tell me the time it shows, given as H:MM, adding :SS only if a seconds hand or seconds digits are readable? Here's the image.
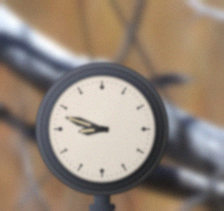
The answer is 8:48
